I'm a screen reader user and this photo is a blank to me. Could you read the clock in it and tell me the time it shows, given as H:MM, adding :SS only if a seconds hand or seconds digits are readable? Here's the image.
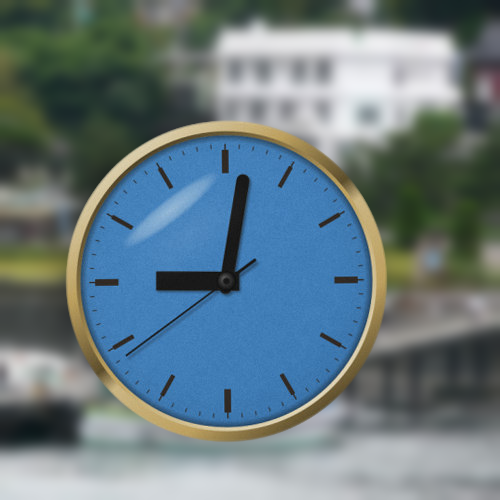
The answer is 9:01:39
